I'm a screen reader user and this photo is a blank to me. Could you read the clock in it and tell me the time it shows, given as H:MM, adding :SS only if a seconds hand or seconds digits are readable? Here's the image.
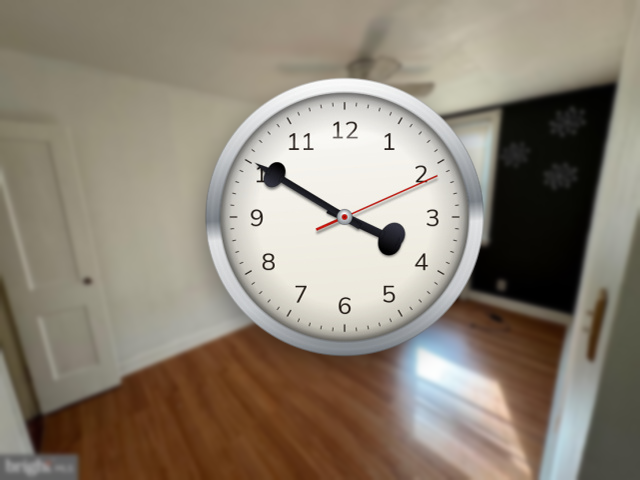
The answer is 3:50:11
